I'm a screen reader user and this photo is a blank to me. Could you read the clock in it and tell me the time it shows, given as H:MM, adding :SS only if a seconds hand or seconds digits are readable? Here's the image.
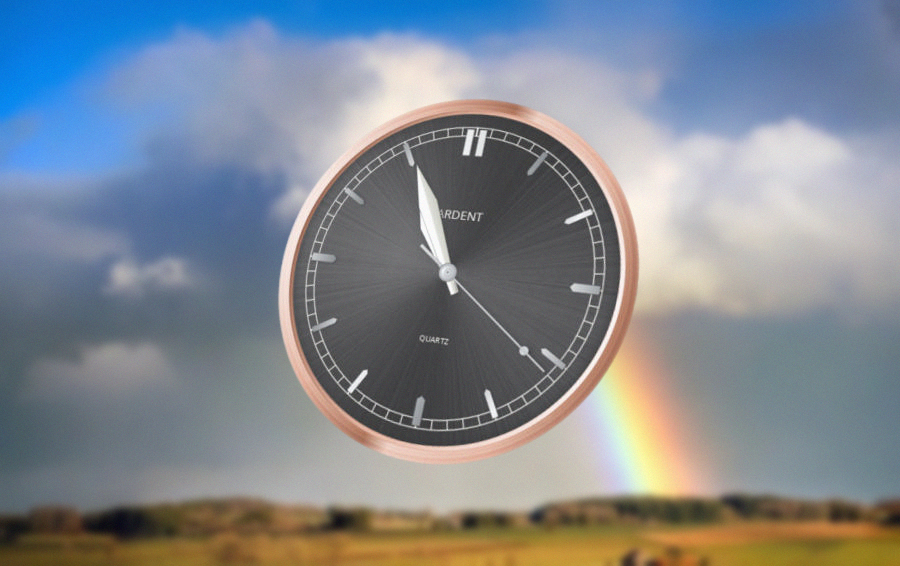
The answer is 10:55:21
